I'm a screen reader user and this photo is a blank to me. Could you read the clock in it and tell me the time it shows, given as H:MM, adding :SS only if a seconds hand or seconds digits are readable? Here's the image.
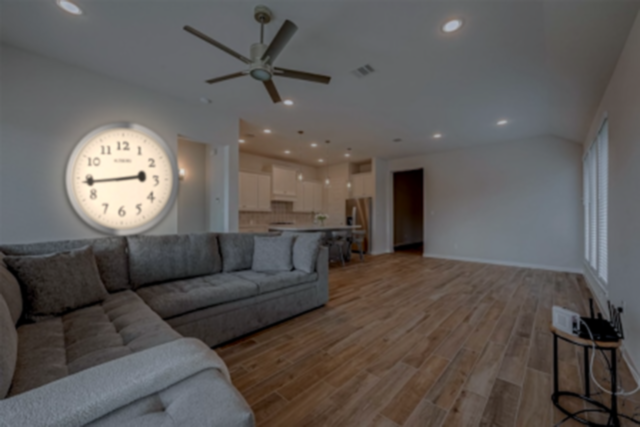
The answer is 2:44
